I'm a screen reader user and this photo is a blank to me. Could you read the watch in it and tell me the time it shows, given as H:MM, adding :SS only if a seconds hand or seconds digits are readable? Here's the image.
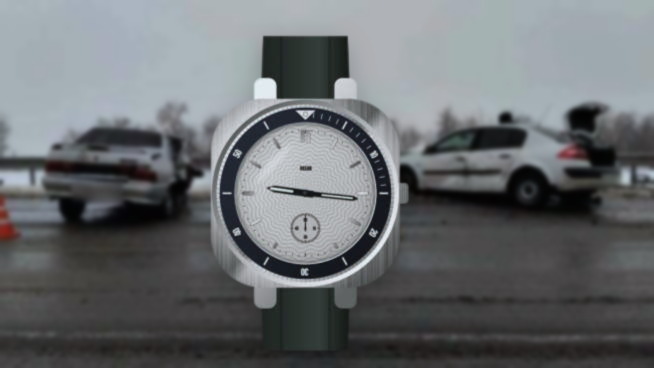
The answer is 9:16
